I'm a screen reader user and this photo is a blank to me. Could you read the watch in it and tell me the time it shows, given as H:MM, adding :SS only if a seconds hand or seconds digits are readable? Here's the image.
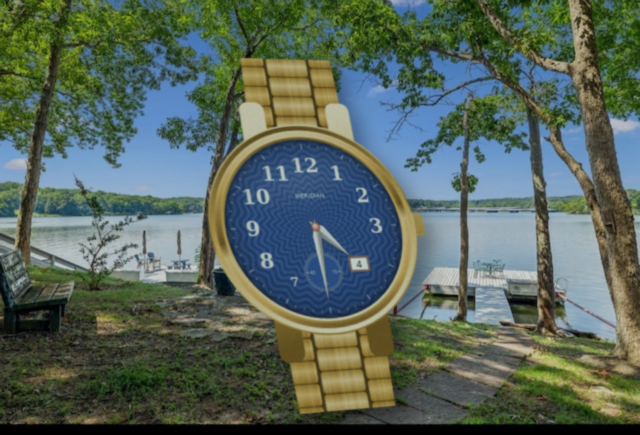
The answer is 4:30
